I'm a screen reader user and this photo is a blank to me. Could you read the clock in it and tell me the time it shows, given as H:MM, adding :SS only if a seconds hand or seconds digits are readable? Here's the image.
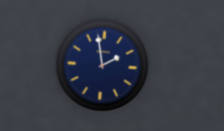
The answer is 1:58
